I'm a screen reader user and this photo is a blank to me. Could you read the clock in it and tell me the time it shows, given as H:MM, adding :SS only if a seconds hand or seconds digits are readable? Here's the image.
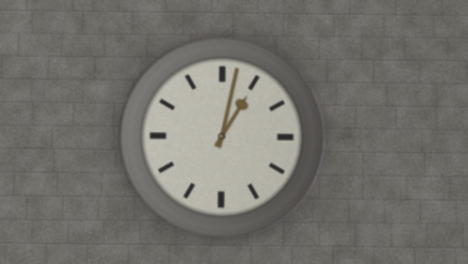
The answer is 1:02
